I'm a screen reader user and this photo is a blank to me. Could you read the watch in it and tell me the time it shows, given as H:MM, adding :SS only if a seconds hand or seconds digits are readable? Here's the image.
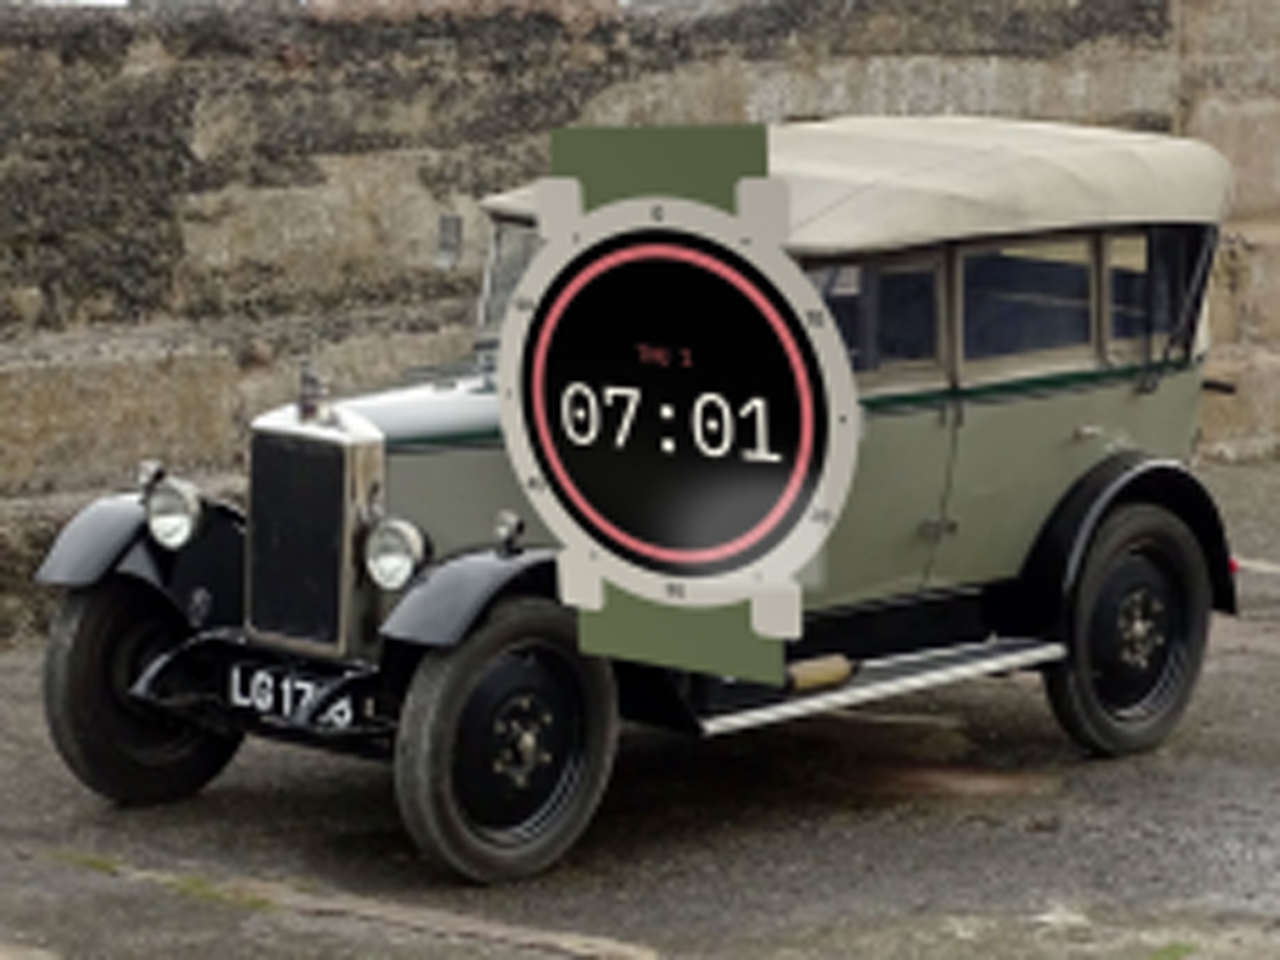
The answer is 7:01
